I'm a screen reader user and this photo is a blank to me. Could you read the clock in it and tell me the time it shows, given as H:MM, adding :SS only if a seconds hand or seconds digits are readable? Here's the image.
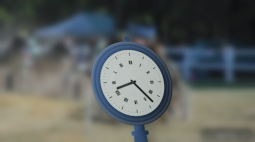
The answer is 8:23
